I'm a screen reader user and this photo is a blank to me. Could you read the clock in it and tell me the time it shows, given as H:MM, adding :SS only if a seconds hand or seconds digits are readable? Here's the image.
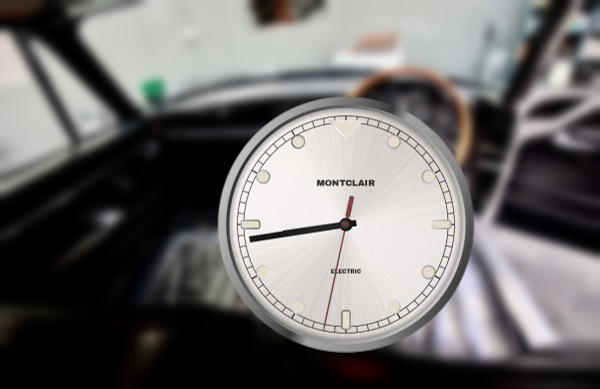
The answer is 8:43:32
